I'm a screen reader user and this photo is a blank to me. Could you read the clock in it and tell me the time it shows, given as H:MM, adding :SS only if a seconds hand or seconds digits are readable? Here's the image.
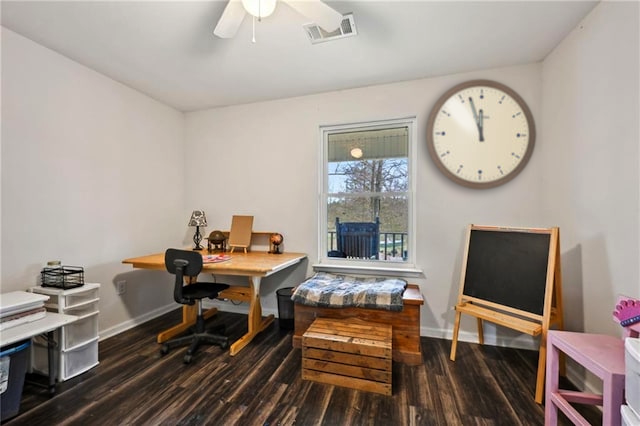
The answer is 11:57
